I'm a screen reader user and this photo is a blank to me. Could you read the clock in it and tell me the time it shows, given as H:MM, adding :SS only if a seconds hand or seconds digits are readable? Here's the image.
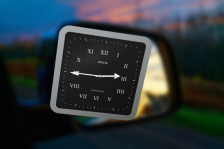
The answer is 2:45
